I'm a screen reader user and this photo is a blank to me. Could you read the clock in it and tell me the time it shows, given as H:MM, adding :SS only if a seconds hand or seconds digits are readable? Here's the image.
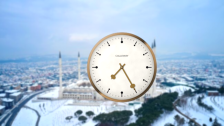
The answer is 7:25
